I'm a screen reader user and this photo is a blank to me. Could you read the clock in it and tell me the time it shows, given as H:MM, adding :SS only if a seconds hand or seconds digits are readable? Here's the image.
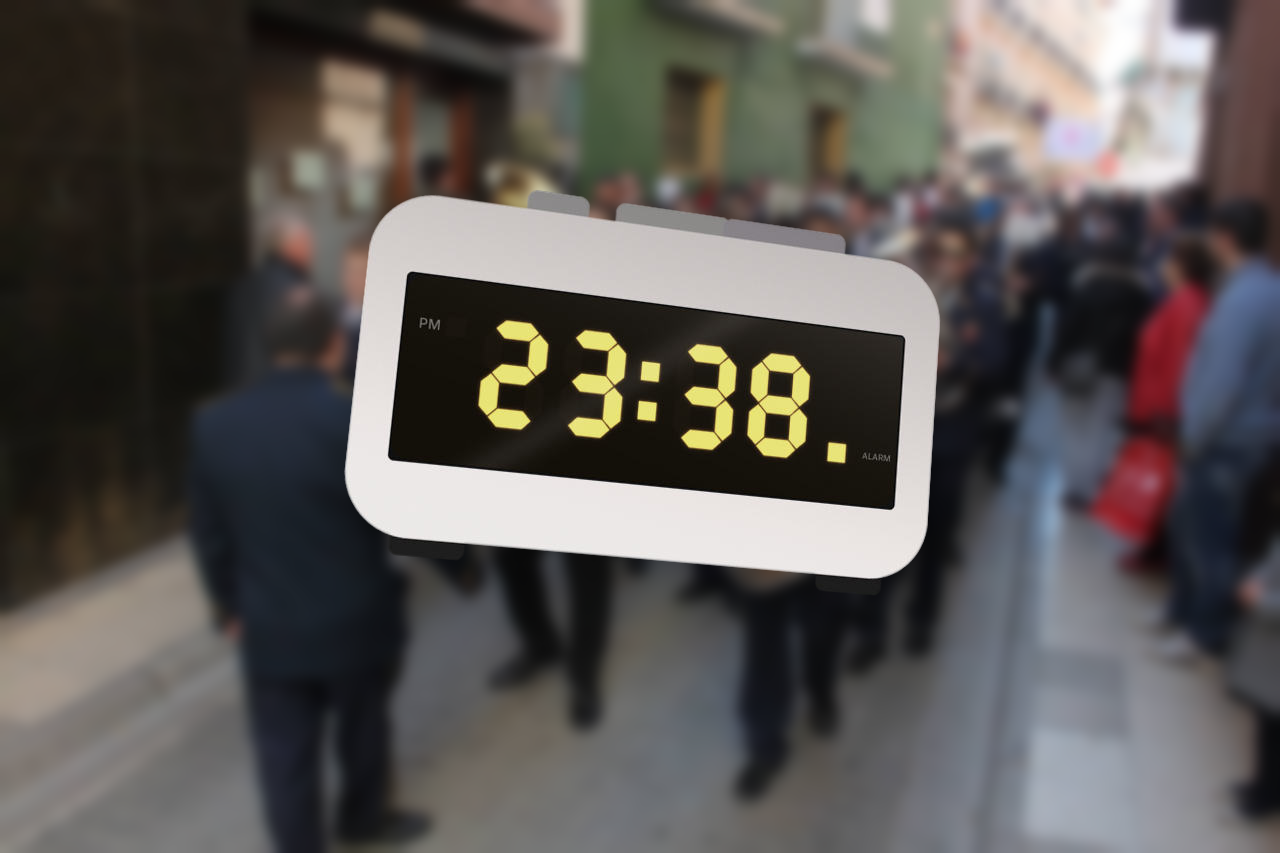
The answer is 23:38
